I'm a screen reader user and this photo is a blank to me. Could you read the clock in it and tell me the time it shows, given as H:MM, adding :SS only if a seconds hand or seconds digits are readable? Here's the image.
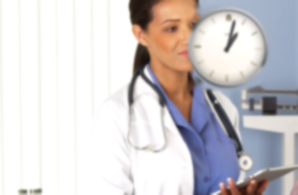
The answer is 1:02
